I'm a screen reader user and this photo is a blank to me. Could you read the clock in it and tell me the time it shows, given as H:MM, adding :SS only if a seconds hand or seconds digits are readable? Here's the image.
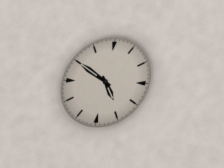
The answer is 4:50
